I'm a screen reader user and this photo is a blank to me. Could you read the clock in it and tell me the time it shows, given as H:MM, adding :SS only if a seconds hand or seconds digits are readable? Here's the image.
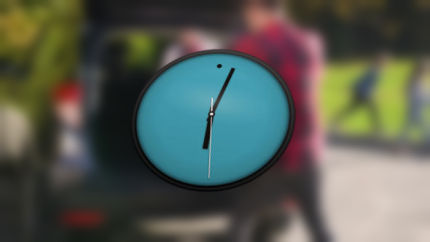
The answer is 6:02:29
